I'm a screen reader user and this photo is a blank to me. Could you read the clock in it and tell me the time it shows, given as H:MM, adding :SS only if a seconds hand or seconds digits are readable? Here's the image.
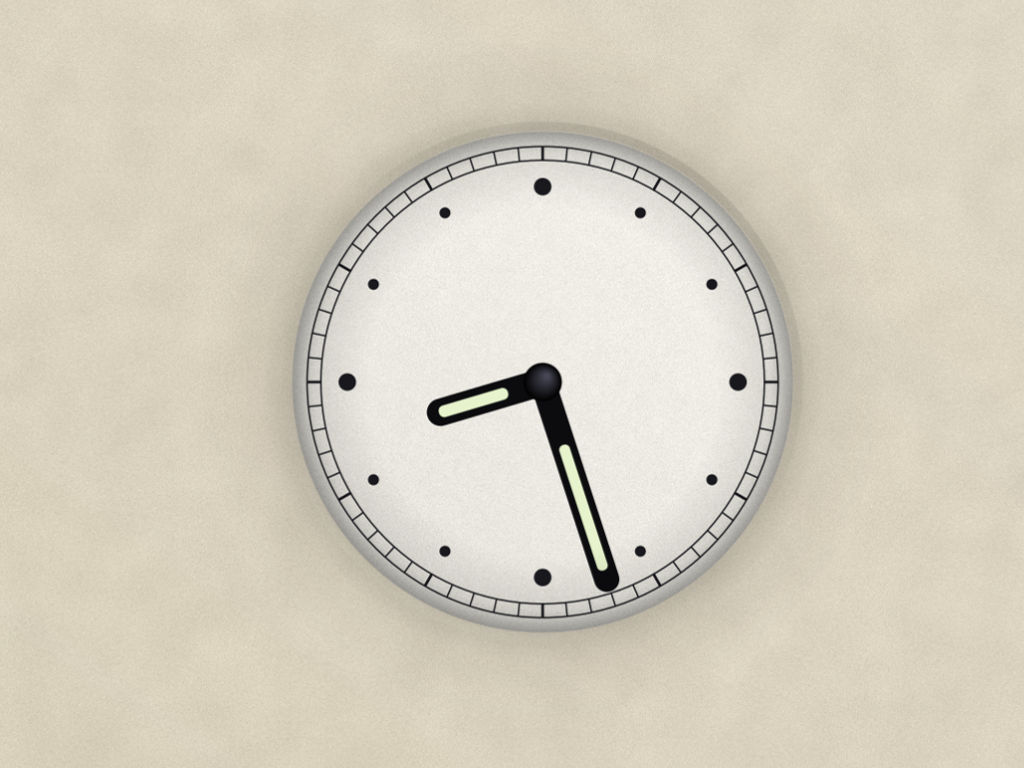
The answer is 8:27
